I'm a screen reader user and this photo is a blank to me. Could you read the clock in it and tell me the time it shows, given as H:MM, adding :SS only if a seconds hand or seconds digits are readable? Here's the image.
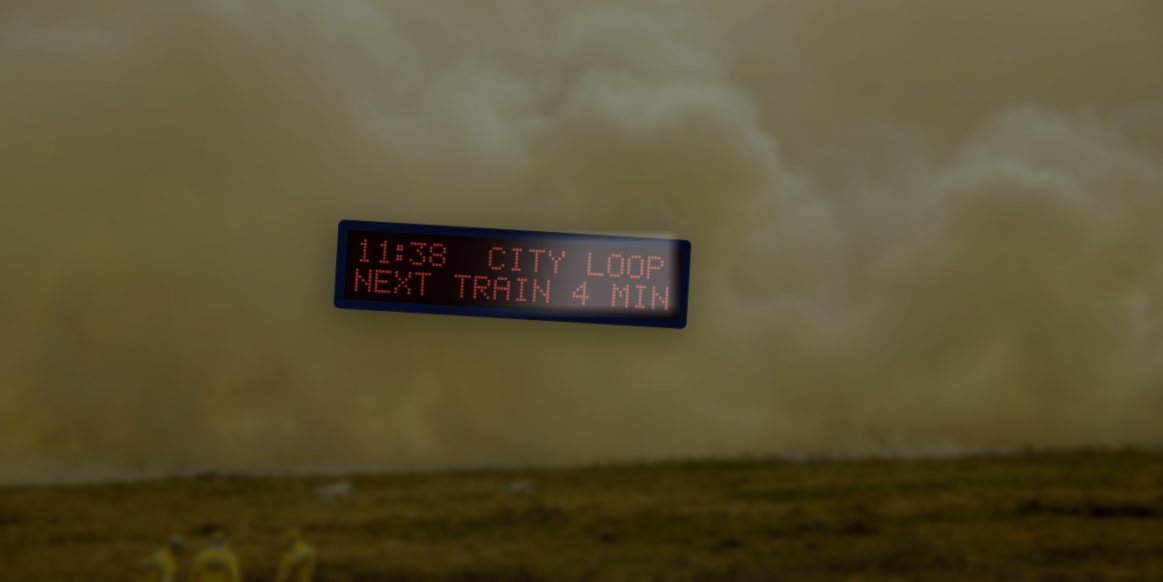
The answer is 11:38
